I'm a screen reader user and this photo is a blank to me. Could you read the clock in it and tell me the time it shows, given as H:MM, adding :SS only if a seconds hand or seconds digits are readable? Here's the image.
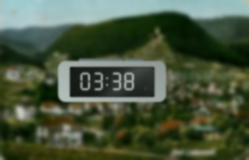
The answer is 3:38
